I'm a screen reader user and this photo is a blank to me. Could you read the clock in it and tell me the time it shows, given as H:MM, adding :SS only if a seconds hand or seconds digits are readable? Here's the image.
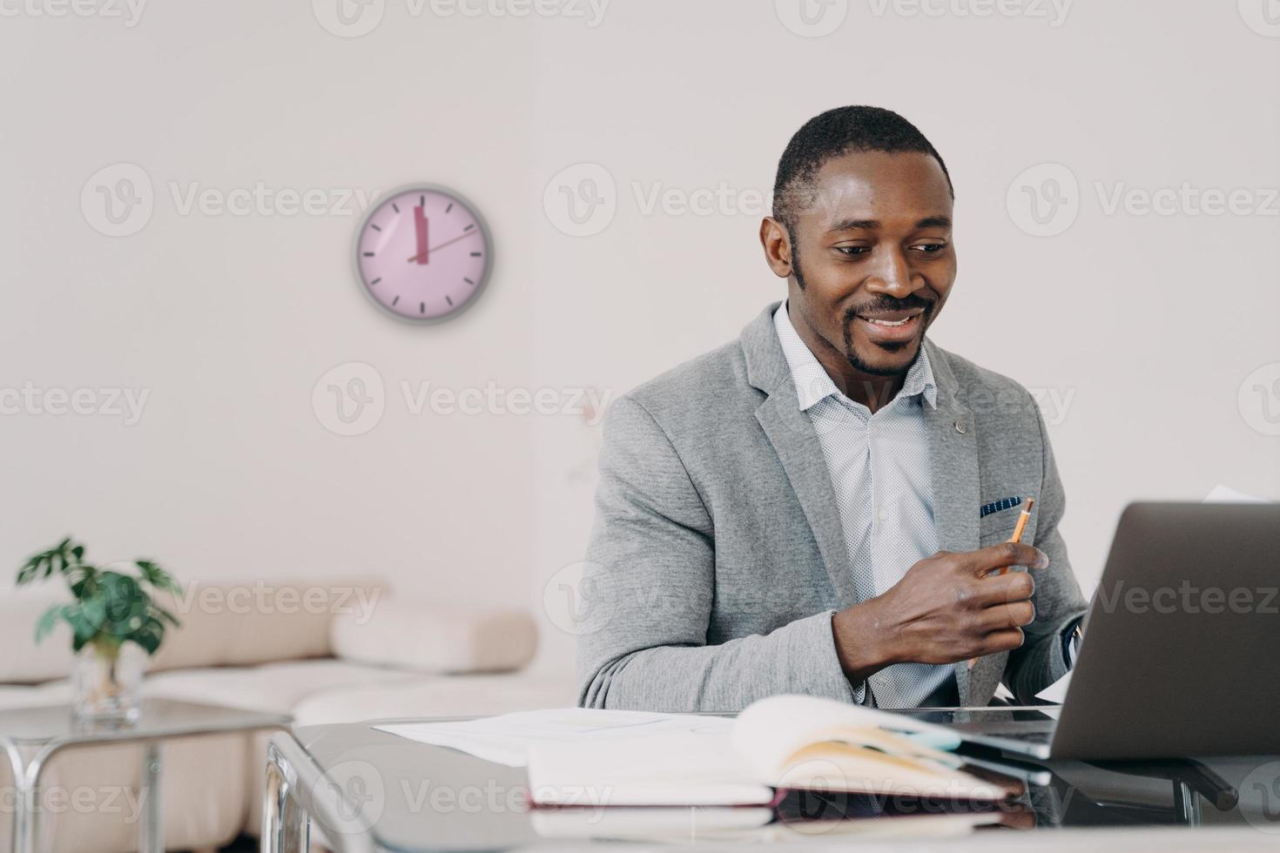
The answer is 11:59:11
